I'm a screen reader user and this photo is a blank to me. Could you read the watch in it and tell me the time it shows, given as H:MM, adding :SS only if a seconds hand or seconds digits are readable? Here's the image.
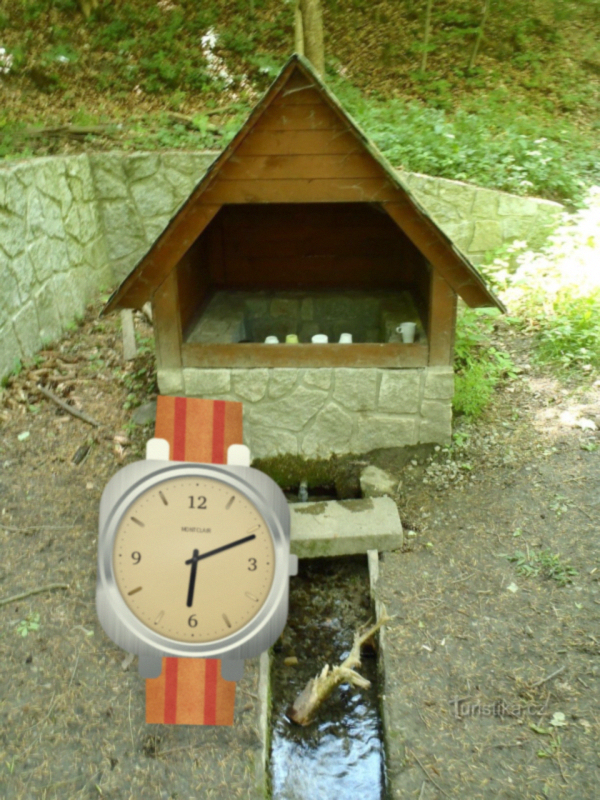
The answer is 6:11
